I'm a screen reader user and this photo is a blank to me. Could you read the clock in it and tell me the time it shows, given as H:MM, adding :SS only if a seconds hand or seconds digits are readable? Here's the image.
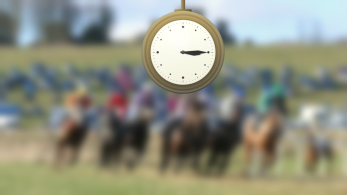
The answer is 3:15
